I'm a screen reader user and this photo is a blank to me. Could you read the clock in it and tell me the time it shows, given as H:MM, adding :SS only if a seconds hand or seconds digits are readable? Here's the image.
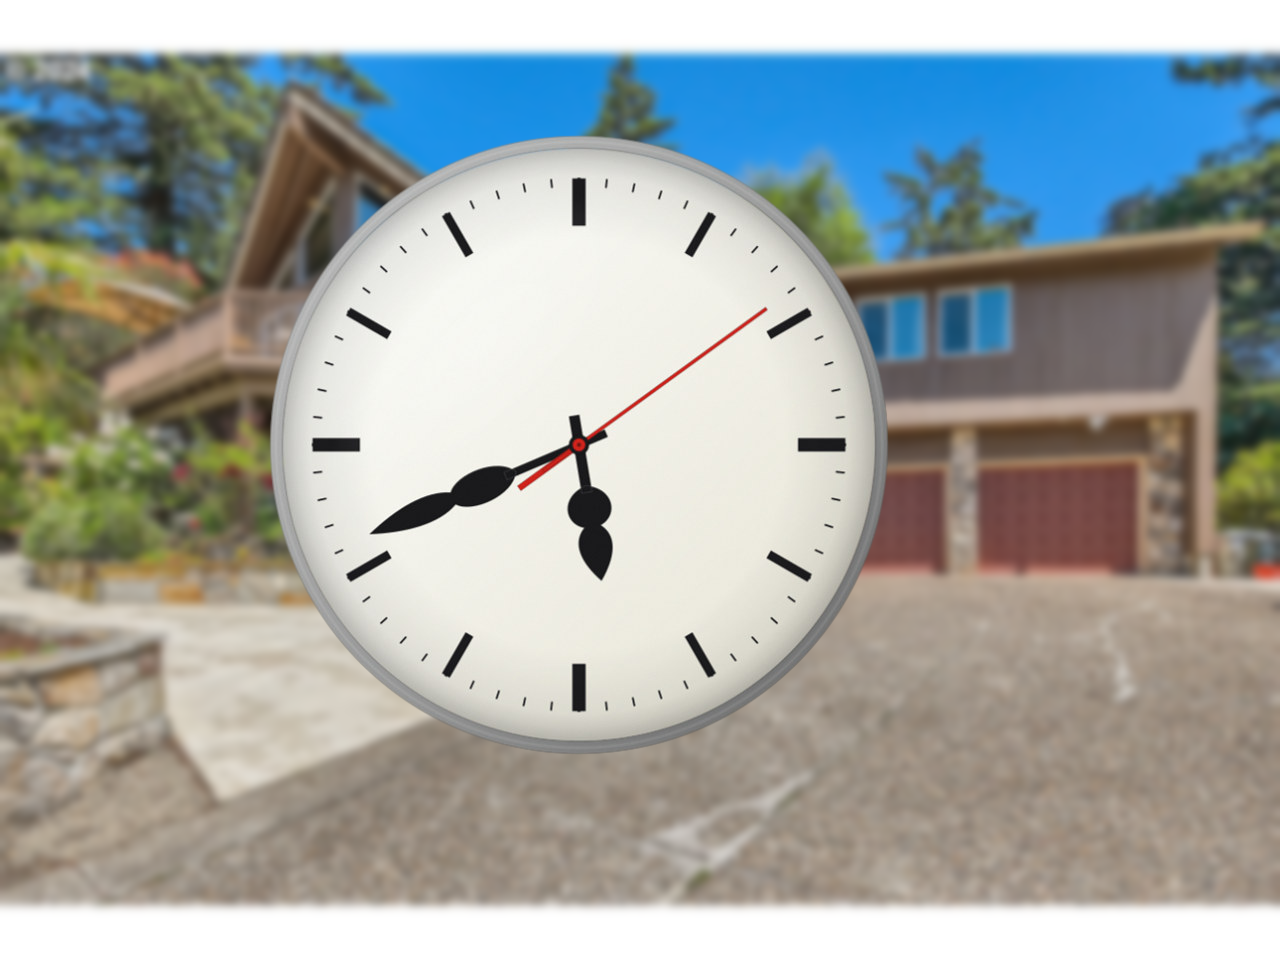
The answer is 5:41:09
